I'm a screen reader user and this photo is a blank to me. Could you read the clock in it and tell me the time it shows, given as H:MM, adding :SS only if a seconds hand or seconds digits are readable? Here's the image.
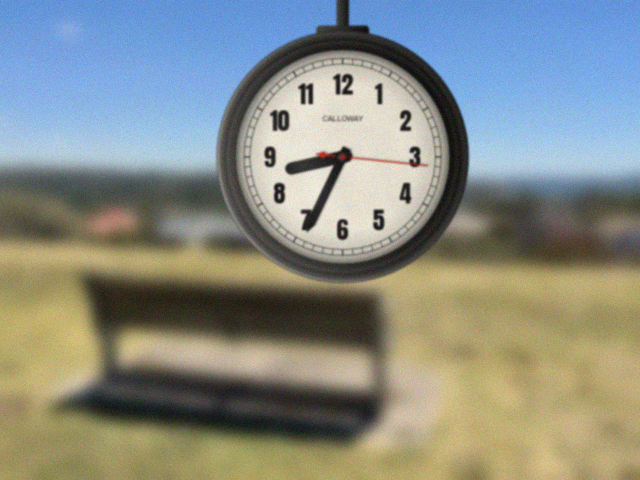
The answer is 8:34:16
